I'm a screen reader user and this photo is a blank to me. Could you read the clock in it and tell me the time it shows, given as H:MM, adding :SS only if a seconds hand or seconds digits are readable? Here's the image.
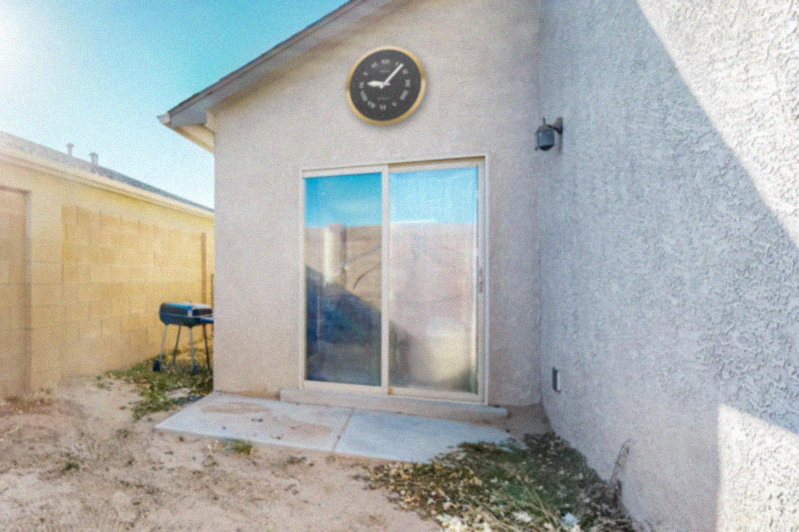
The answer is 9:07
